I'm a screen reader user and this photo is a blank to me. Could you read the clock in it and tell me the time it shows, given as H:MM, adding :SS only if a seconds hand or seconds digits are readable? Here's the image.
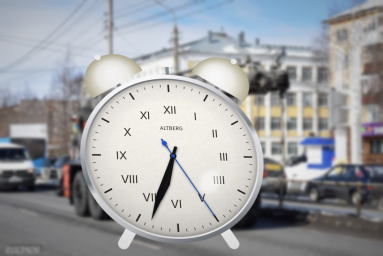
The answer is 6:33:25
